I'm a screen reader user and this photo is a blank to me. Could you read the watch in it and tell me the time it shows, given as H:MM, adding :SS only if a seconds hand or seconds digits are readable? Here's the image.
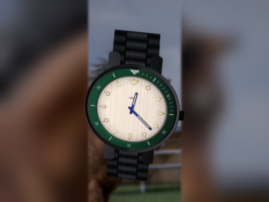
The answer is 12:22
